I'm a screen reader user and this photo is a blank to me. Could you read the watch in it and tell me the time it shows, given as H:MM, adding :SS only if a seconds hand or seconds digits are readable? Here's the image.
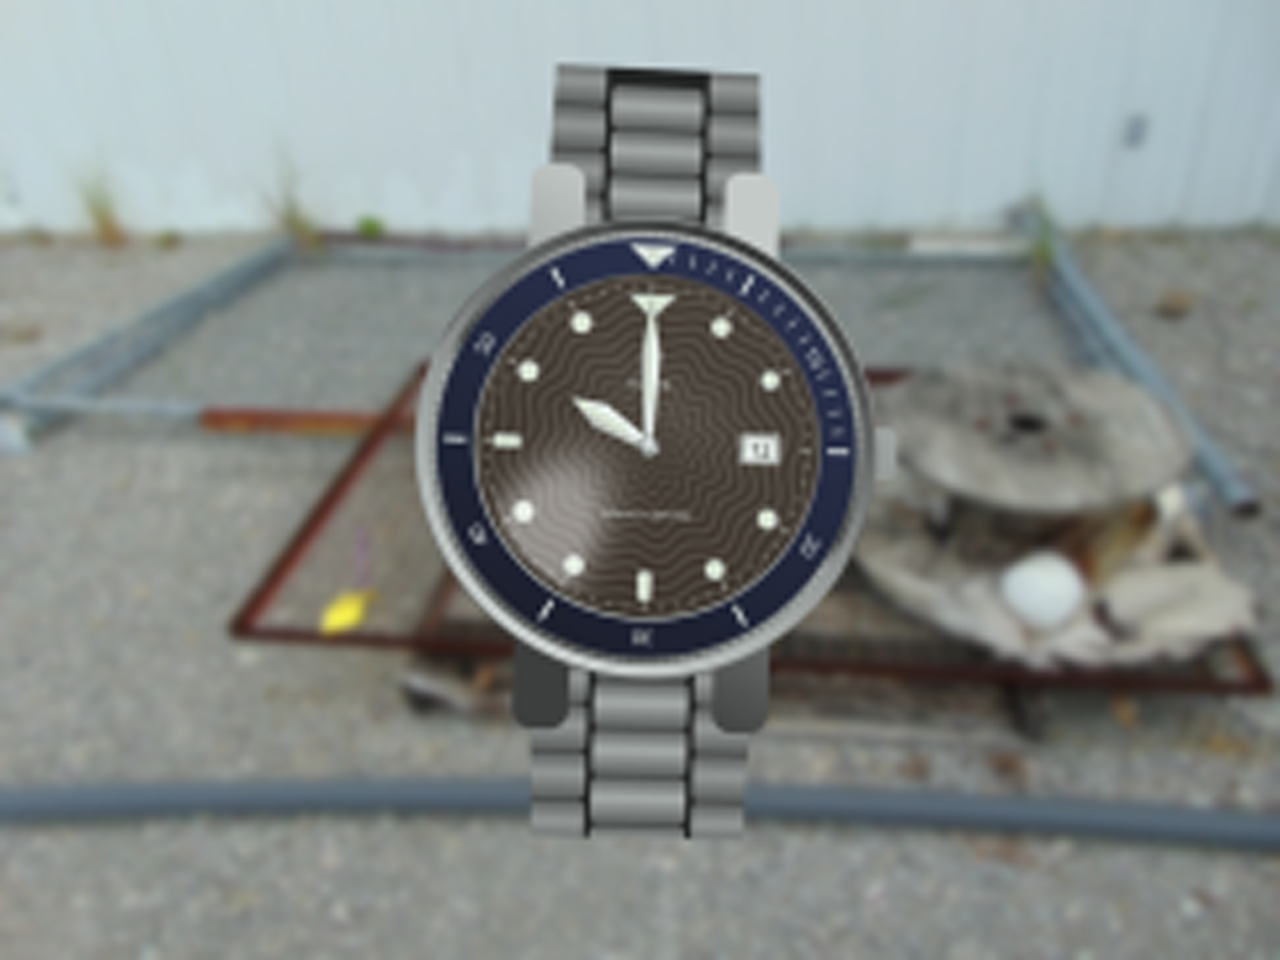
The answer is 10:00
